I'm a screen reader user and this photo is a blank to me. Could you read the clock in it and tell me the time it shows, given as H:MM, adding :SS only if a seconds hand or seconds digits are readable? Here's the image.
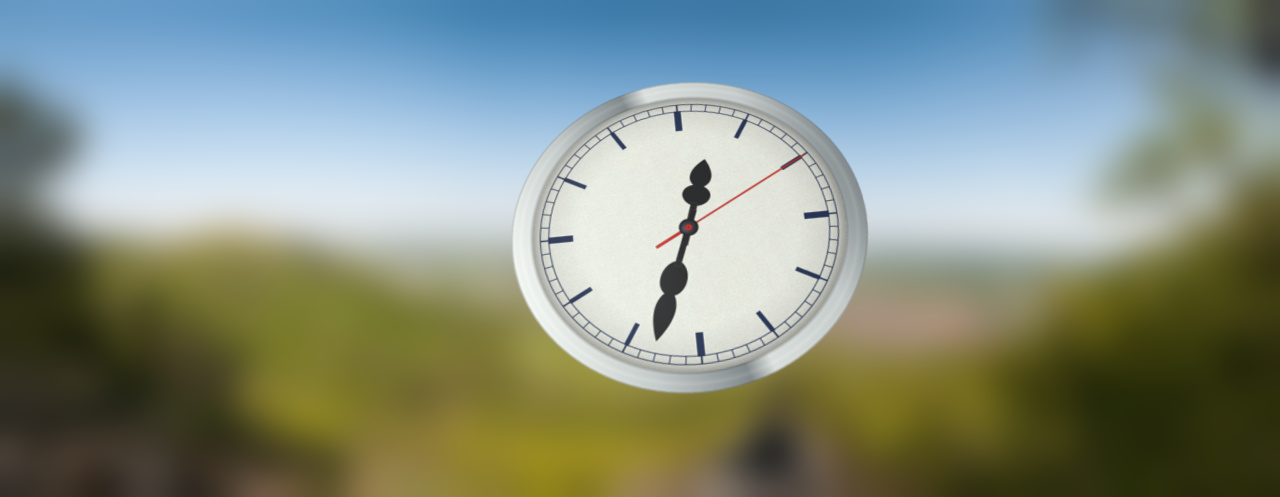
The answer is 12:33:10
